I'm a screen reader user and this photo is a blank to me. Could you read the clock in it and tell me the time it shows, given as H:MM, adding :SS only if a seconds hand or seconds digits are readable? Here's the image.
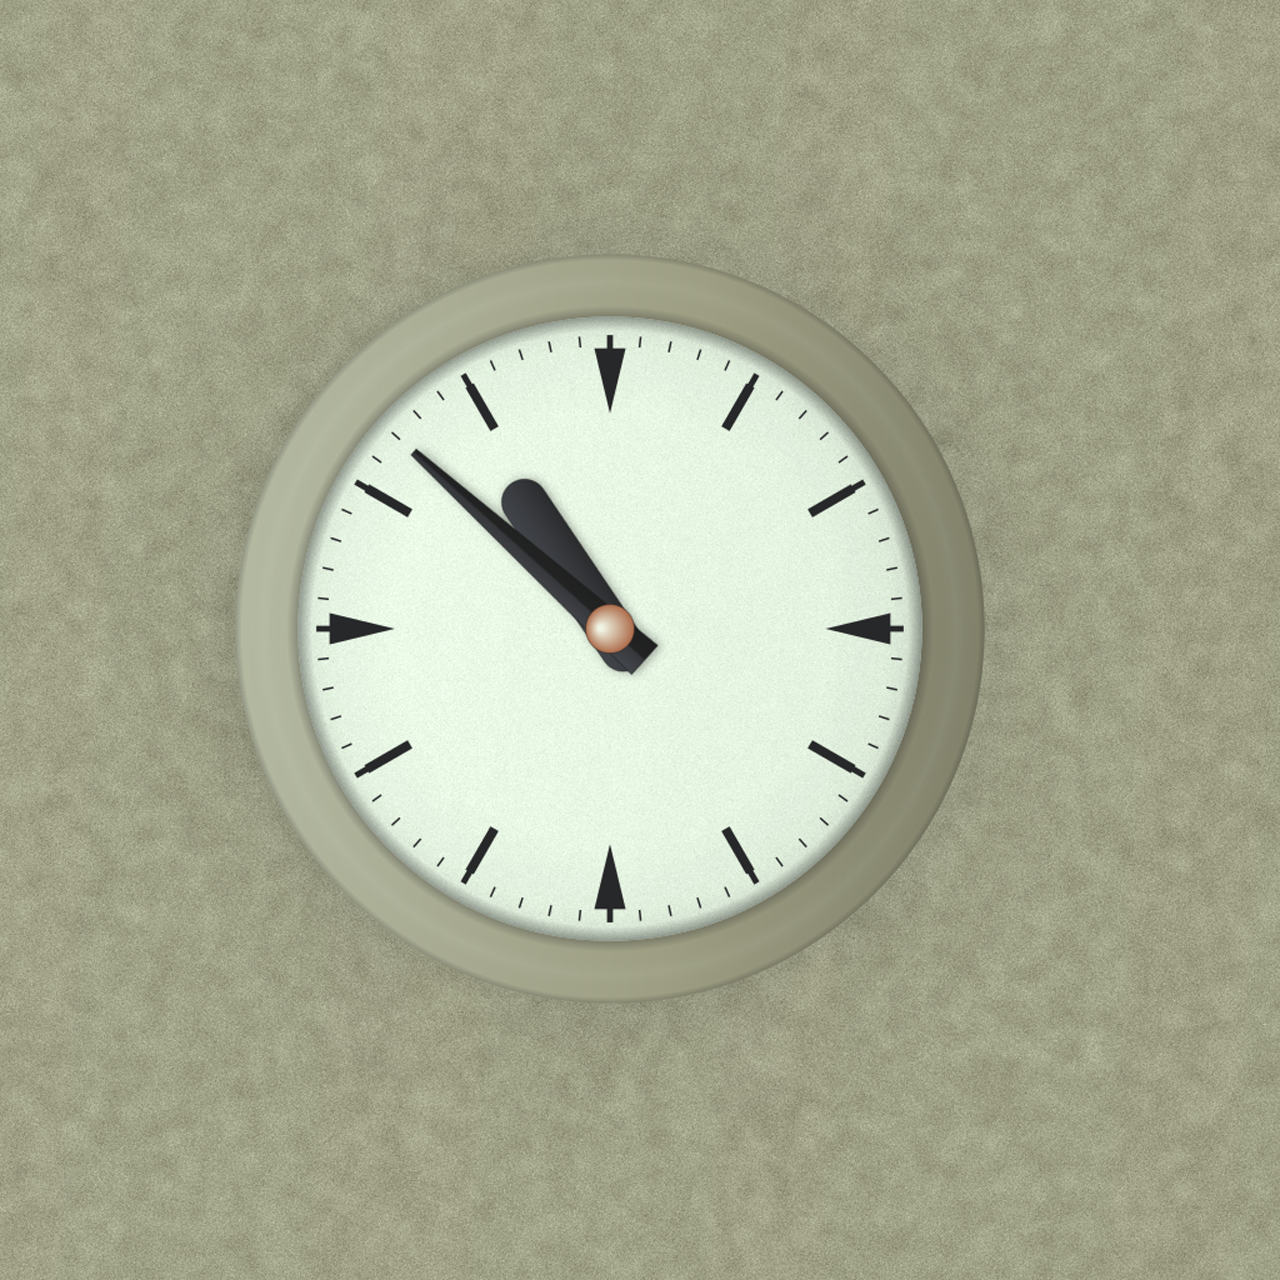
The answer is 10:52
